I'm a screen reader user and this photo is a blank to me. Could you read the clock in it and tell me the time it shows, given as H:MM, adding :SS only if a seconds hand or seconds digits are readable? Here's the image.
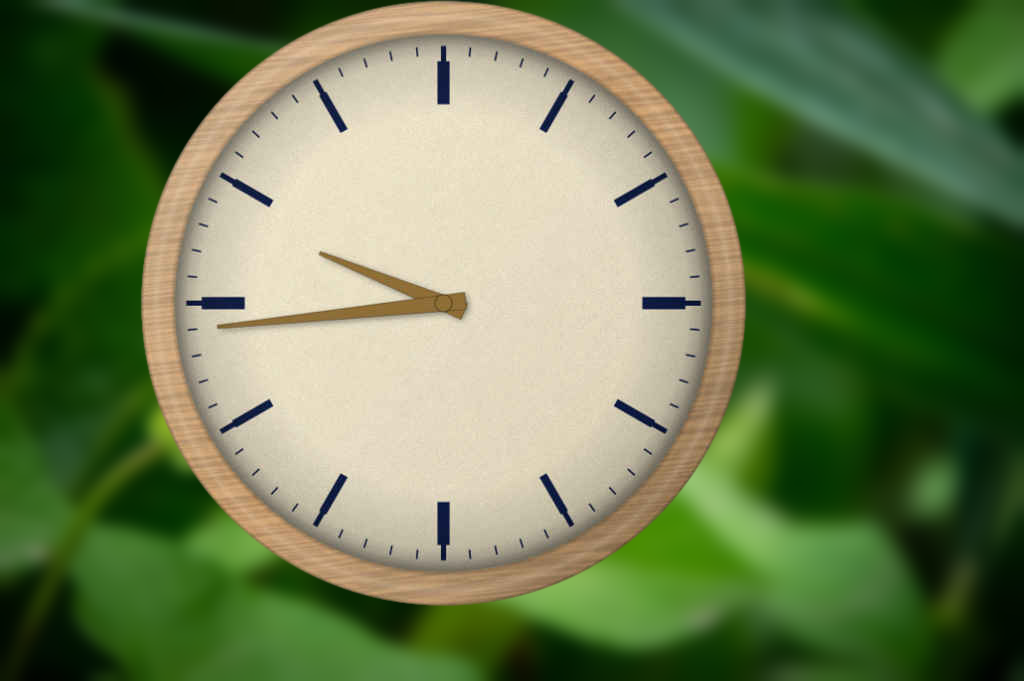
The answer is 9:44
